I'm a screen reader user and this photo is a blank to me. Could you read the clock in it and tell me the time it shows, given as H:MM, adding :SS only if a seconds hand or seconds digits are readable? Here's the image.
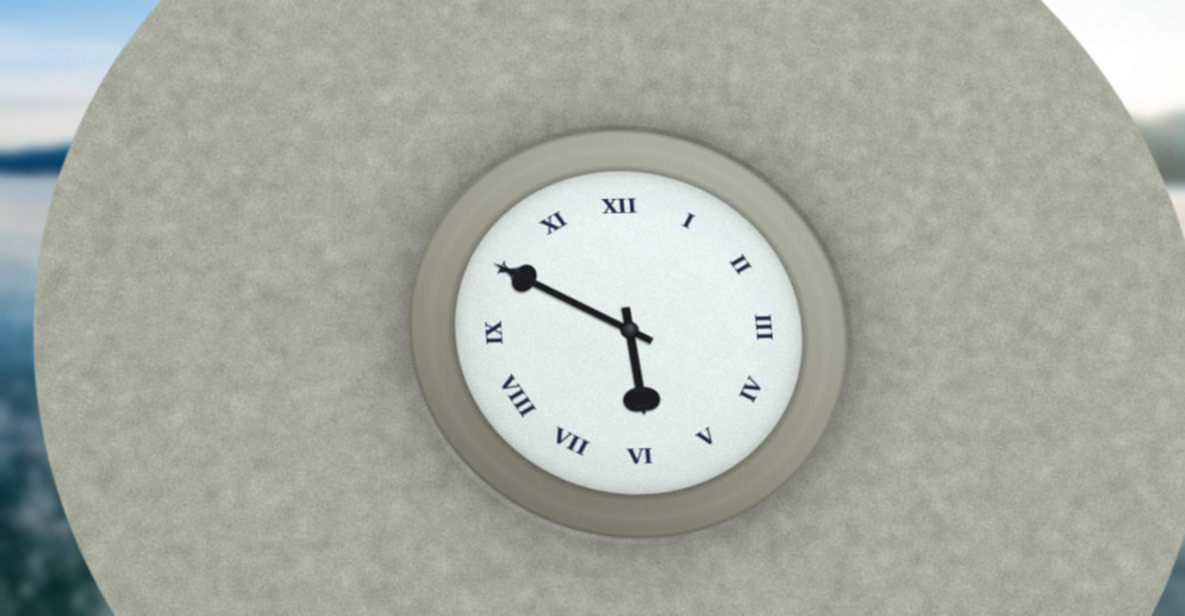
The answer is 5:50
